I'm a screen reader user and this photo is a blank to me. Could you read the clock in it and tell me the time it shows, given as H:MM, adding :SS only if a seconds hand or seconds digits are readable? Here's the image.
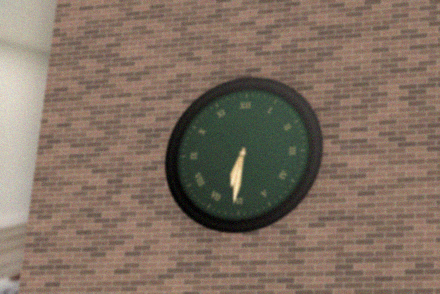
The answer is 6:31
